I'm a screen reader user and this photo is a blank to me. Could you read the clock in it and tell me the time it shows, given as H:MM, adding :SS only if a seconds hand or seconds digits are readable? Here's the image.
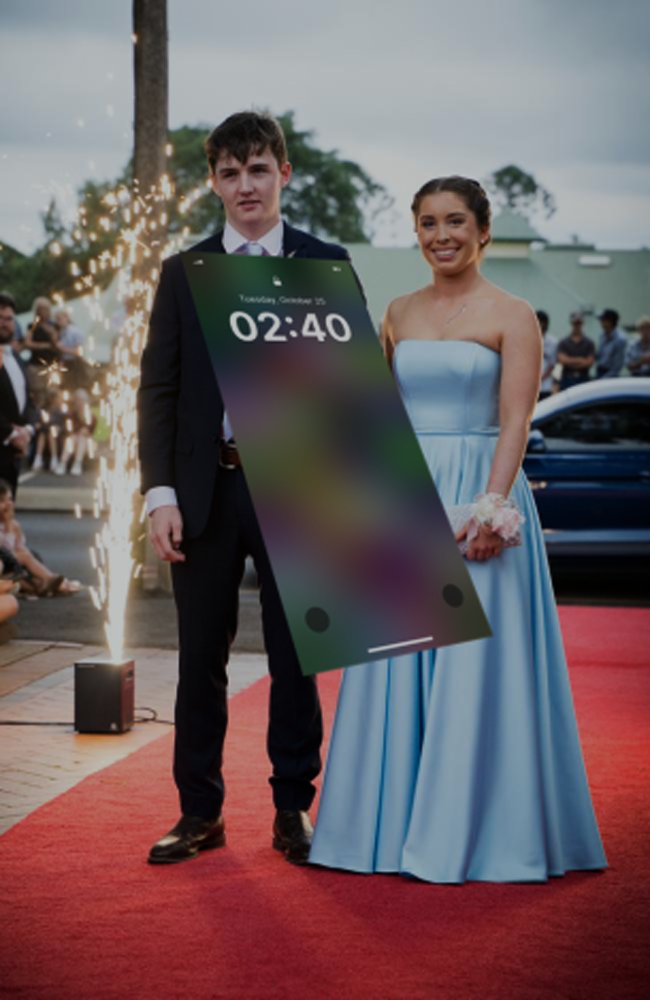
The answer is 2:40
